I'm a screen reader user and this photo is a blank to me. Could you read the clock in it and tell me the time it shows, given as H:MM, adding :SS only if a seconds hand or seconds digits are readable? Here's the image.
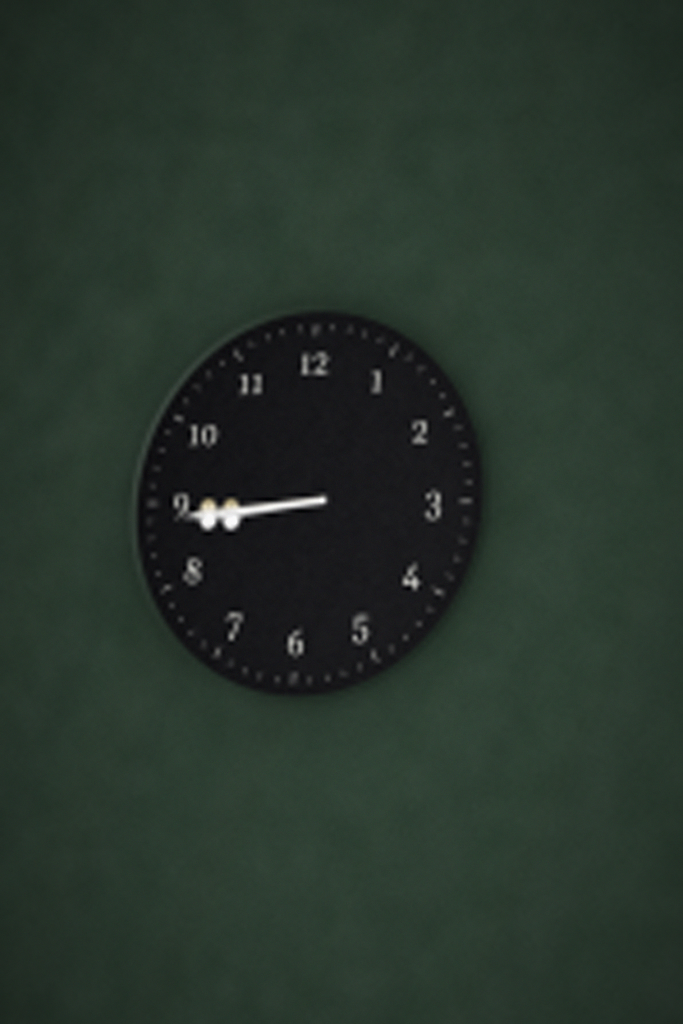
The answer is 8:44
